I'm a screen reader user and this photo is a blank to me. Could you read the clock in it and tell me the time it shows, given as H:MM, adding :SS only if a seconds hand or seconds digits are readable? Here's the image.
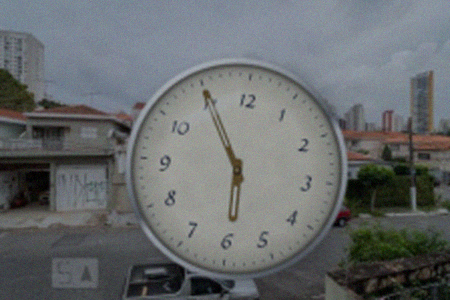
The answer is 5:55
